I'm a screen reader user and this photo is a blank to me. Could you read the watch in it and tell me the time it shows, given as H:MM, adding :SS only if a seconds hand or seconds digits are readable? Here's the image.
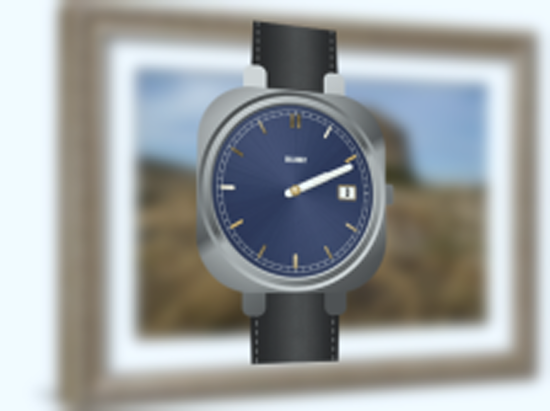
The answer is 2:11
